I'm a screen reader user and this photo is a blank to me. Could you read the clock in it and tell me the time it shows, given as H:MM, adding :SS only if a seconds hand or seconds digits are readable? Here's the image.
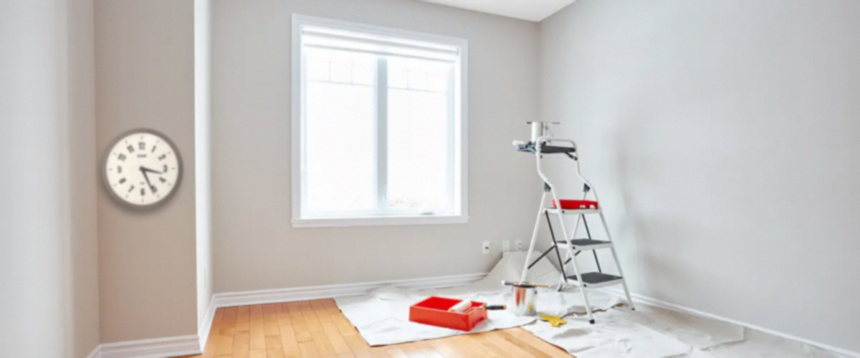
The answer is 3:26
